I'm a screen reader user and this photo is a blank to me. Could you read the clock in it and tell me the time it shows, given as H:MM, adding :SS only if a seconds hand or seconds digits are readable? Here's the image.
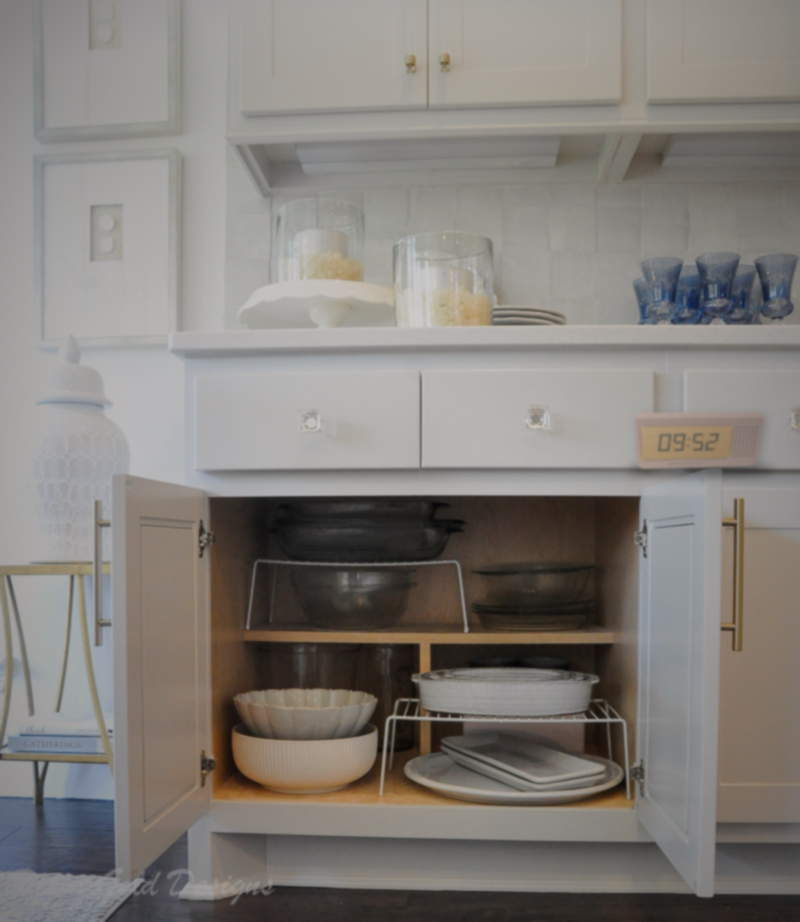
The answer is 9:52
